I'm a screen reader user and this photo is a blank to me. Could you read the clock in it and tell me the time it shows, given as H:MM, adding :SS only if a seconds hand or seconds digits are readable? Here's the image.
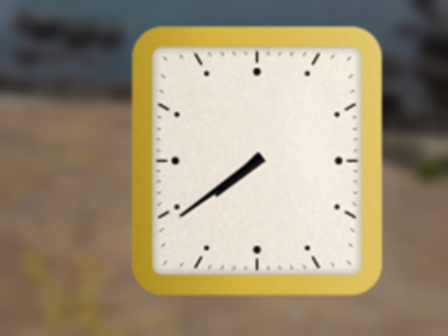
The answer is 7:39
